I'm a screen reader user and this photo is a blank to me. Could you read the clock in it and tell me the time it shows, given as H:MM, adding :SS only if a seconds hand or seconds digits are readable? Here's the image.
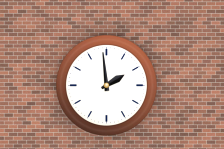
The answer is 1:59
